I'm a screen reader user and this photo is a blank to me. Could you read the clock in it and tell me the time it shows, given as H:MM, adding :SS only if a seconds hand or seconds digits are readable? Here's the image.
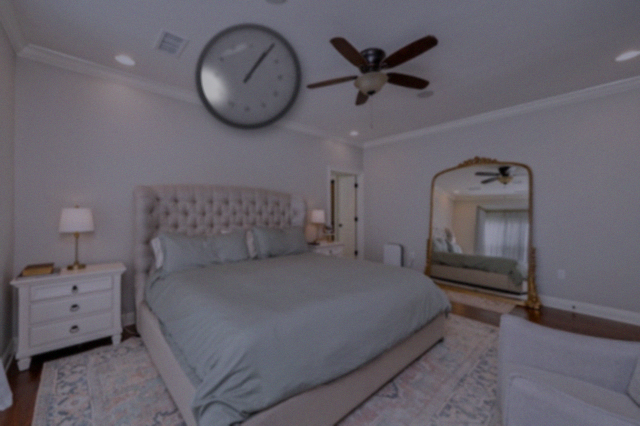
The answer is 1:06
